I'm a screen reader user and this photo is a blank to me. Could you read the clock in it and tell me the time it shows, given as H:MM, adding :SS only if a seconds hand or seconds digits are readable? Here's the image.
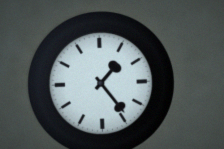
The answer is 1:24
